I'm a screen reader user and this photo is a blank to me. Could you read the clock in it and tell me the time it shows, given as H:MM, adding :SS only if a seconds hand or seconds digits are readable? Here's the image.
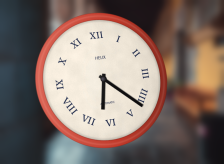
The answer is 6:22
